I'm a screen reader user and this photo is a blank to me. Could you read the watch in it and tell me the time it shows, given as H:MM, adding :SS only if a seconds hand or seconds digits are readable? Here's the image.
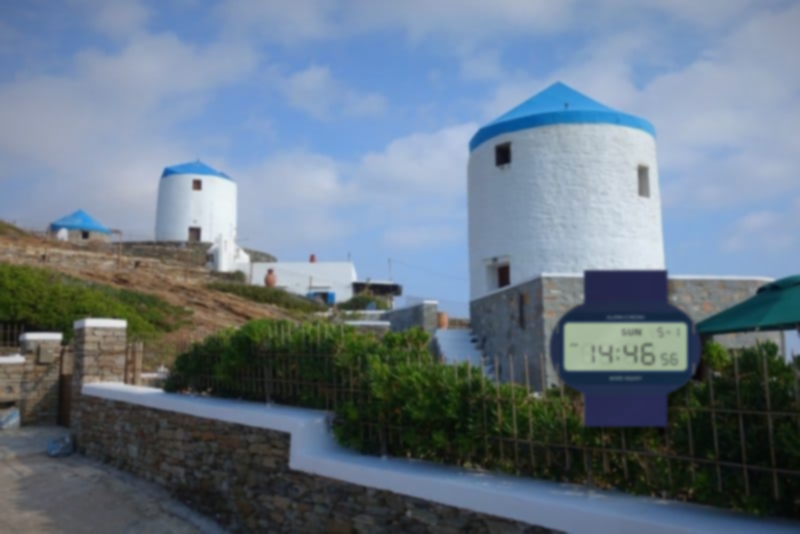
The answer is 14:46
